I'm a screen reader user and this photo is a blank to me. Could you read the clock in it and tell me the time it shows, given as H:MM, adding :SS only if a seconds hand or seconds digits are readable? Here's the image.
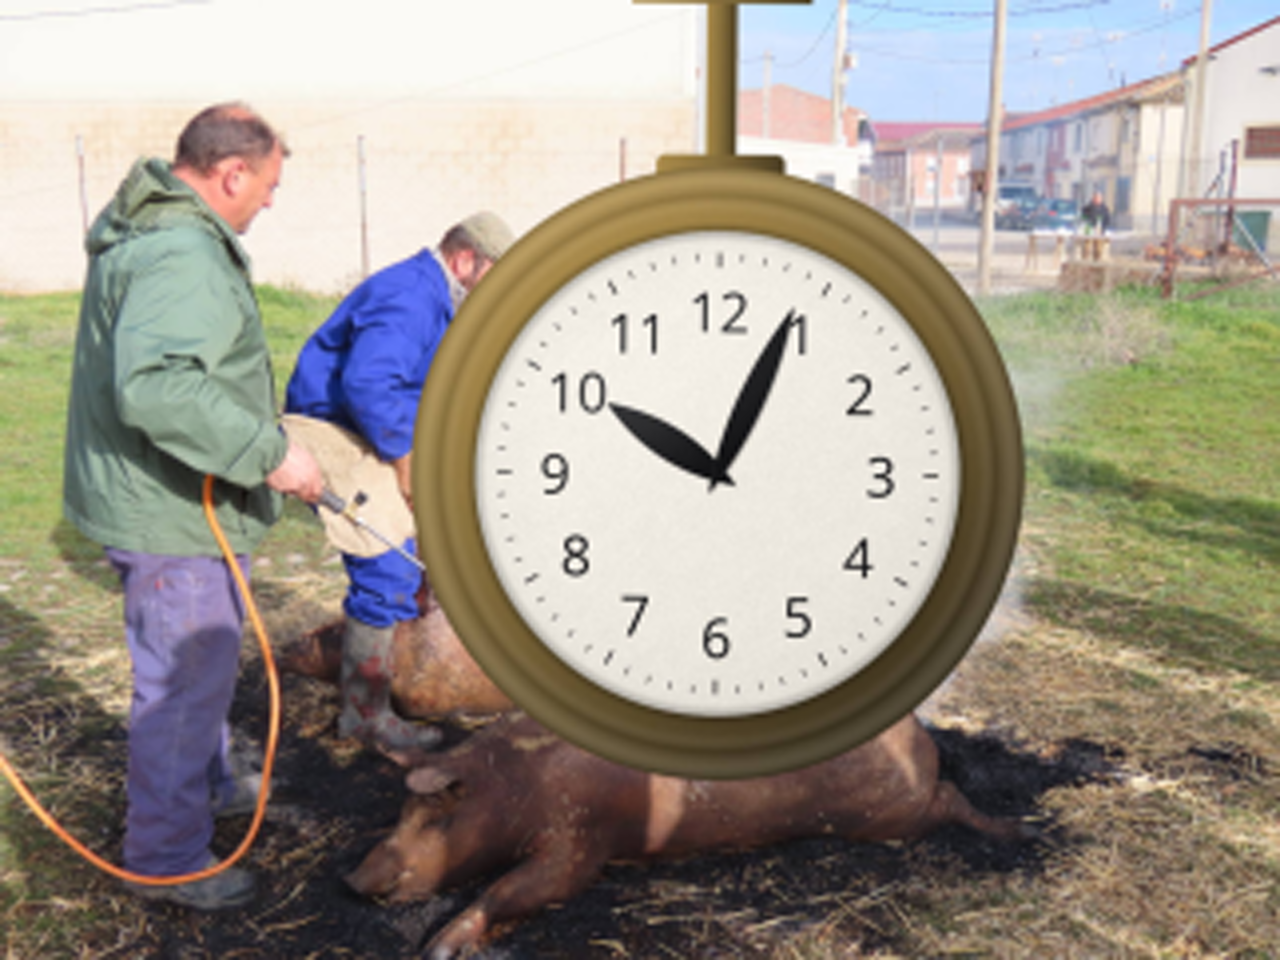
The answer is 10:04
